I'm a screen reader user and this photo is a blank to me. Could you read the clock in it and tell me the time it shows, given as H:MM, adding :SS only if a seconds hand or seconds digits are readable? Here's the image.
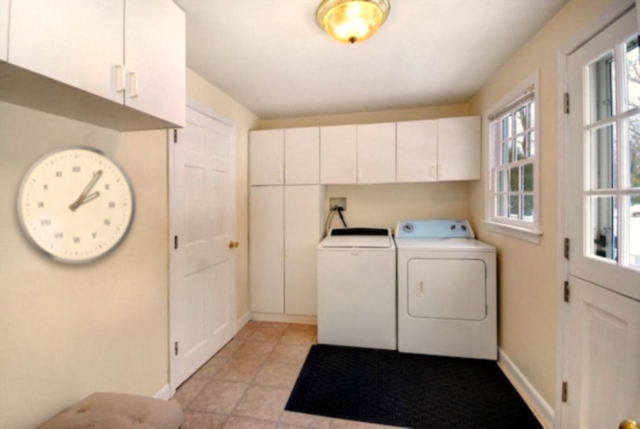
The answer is 2:06
